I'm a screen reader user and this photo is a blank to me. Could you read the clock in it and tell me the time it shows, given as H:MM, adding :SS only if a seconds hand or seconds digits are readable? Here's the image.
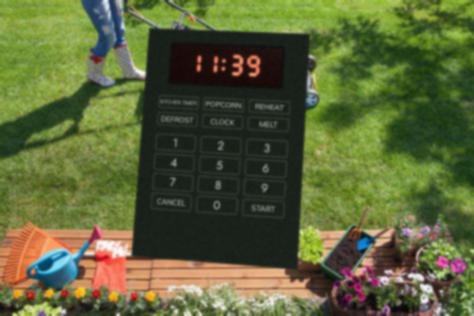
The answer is 11:39
